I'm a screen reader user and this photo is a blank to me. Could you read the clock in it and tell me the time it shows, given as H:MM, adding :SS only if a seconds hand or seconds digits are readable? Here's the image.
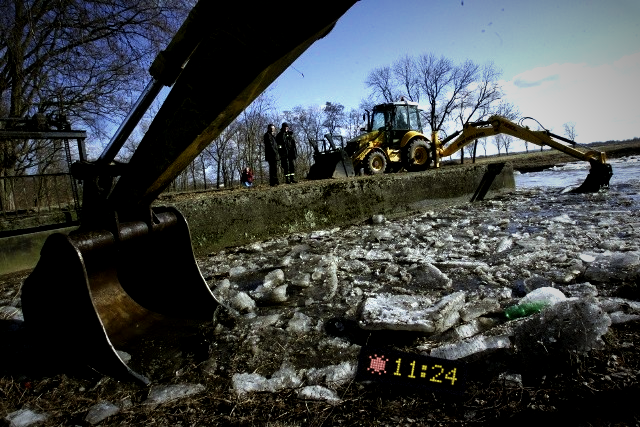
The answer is 11:24
